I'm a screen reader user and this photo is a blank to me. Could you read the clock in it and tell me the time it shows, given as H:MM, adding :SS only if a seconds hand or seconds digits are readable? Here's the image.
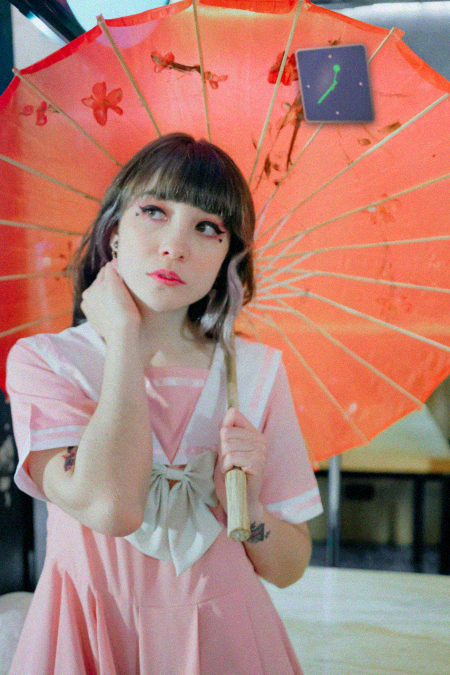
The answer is 12:38
